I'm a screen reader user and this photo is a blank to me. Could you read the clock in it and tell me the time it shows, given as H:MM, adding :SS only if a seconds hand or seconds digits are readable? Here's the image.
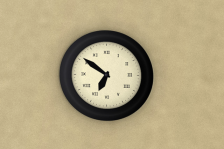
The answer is 6:51
